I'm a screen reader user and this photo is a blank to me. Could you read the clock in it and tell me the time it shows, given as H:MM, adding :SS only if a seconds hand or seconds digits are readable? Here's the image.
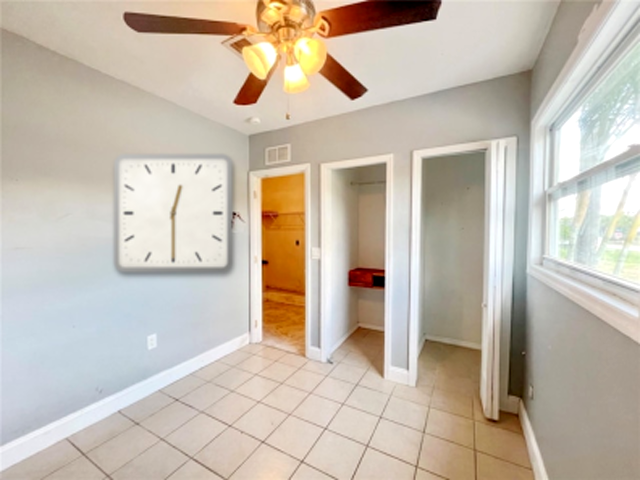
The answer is 12:30
